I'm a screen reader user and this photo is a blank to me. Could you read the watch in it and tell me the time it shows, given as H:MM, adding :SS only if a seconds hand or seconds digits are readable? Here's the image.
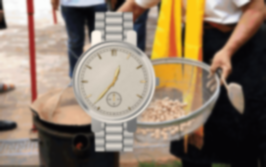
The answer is 12:37
